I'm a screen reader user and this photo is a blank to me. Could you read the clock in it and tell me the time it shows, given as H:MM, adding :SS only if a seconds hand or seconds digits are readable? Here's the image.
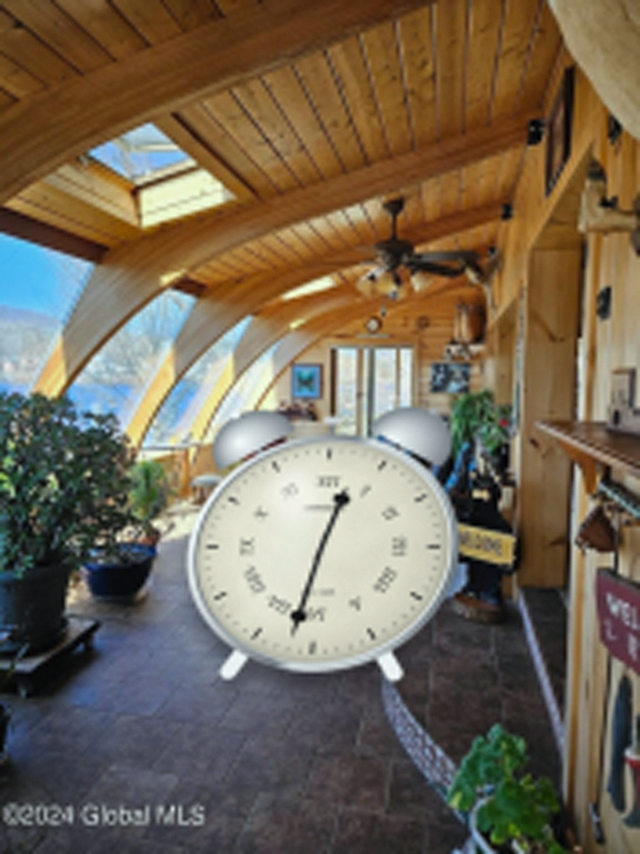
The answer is 12:32
